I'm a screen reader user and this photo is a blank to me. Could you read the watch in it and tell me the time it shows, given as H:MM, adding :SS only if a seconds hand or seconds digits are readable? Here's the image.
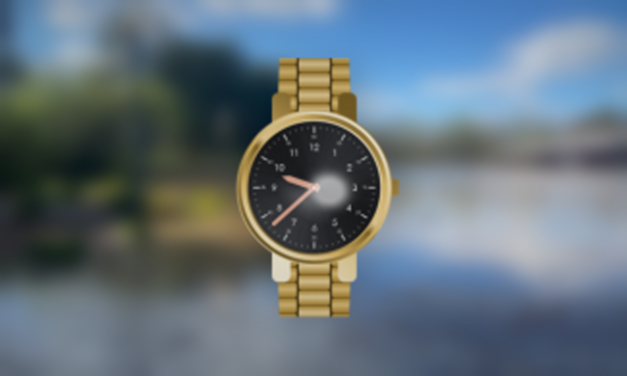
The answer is 9:38
